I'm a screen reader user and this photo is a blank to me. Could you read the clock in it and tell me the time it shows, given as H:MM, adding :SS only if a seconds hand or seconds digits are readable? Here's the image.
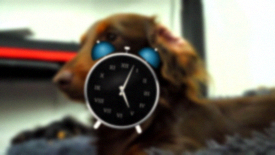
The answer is 5:03
